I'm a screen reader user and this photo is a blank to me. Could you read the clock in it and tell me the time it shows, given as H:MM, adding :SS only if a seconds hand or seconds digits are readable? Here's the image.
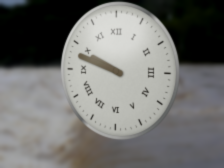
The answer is 9:48
